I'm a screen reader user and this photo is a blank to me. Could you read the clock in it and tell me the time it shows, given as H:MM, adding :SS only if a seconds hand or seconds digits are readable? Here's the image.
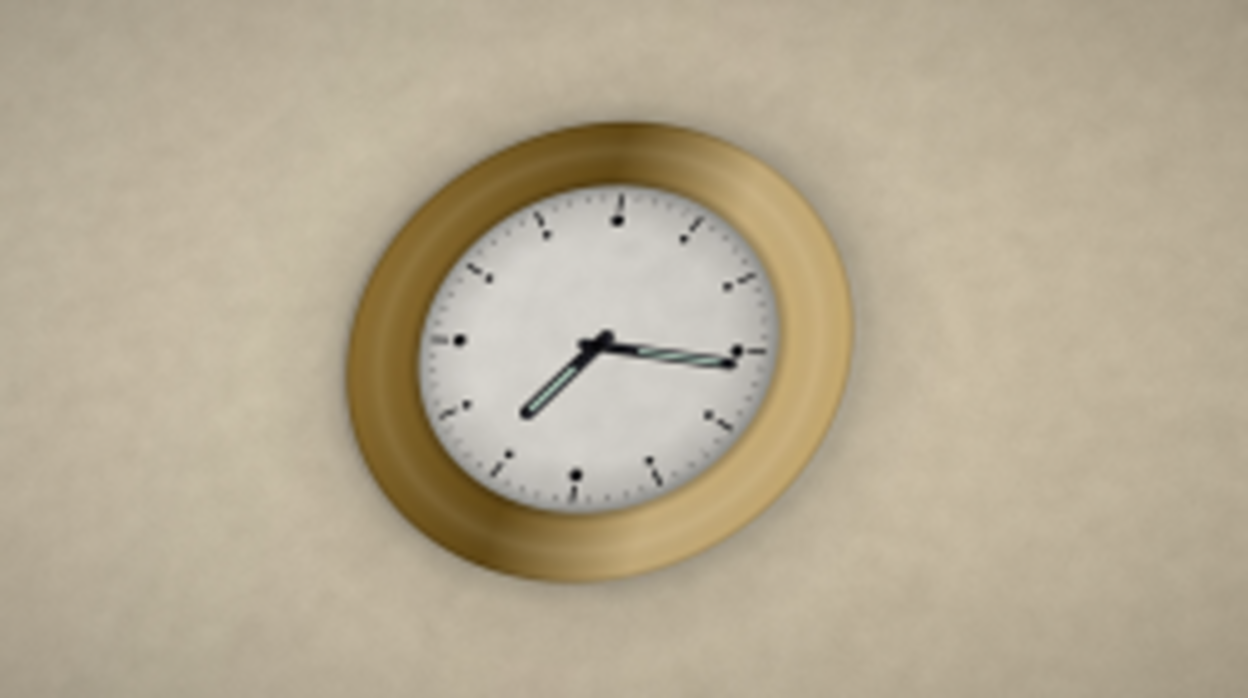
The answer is 7:16
